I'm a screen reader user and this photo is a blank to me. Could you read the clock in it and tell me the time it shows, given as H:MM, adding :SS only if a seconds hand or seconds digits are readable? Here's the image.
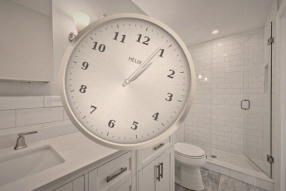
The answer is 1:04
